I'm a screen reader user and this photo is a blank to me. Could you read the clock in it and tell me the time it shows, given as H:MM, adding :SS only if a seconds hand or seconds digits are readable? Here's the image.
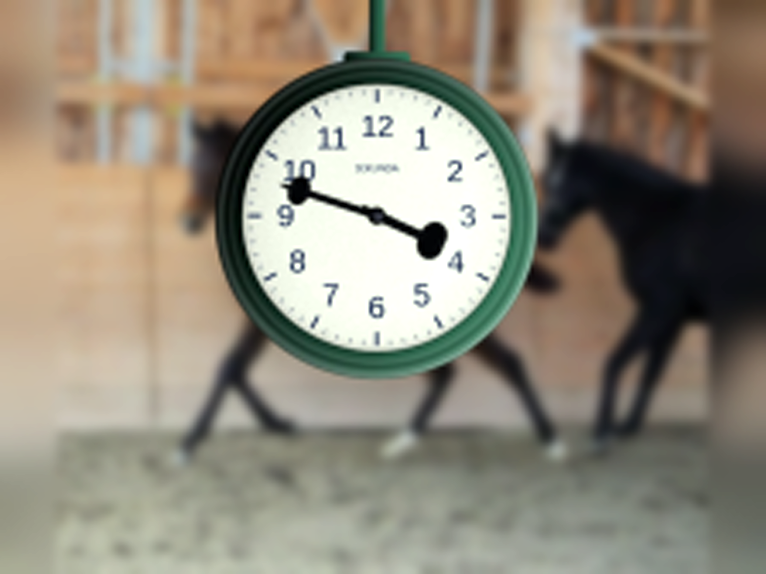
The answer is 3:48
